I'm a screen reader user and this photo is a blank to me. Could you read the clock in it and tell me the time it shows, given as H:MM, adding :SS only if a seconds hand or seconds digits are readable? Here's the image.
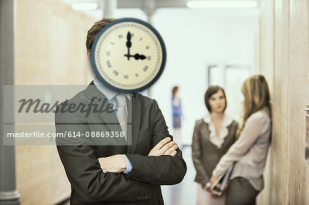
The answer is 2:59
